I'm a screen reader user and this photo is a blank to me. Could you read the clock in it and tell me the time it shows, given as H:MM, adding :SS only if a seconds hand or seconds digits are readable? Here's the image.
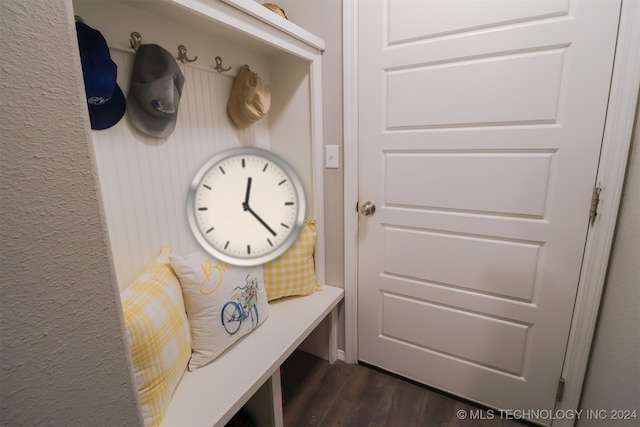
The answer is 12:23
